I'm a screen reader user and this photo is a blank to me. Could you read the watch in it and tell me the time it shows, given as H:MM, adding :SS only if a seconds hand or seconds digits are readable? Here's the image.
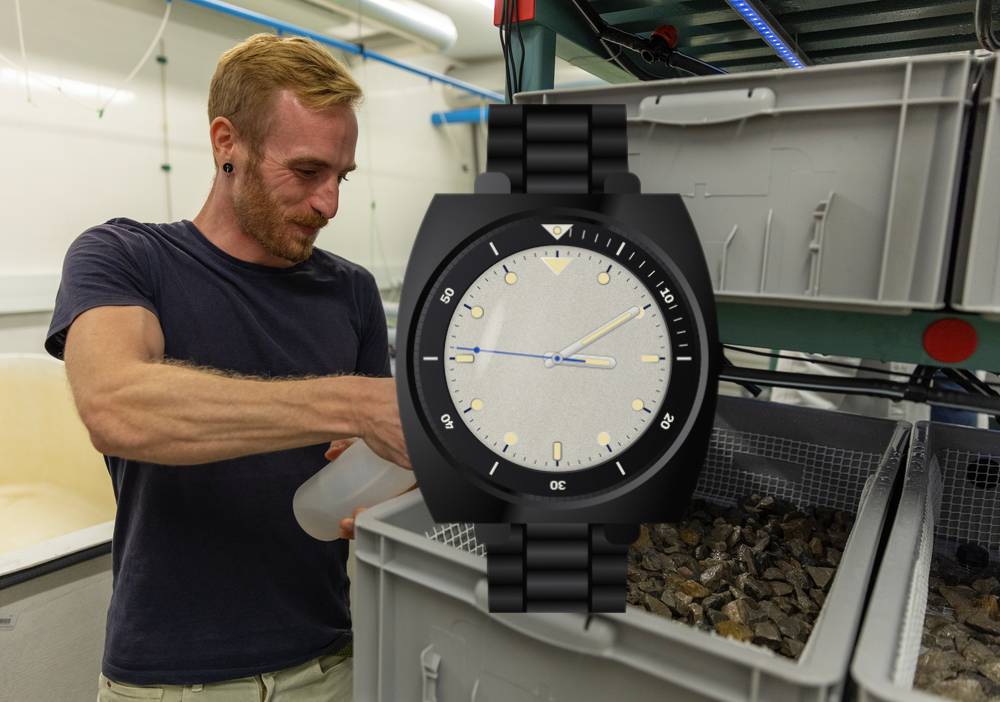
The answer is 3:09:46
